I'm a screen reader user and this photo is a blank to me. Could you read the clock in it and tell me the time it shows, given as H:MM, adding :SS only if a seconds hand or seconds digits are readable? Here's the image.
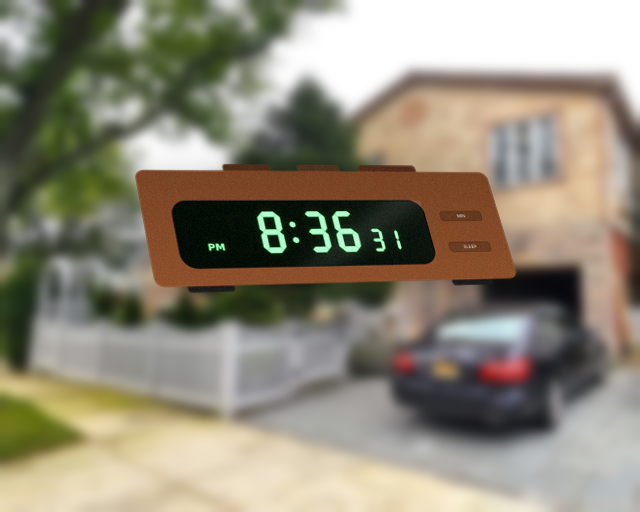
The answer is 8:36:31
